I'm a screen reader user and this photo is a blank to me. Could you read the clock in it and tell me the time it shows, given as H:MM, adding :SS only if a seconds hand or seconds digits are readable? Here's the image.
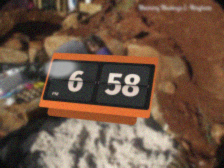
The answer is 6:58
